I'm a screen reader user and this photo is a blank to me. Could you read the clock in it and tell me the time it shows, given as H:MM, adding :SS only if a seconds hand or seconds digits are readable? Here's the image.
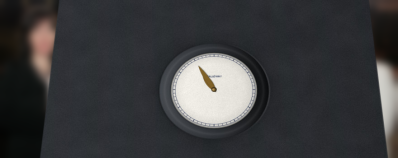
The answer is 10:55
